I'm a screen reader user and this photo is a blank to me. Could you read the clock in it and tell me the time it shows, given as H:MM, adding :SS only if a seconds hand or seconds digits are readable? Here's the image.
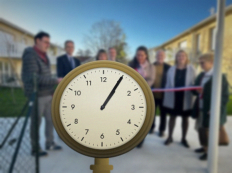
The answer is 1:05
